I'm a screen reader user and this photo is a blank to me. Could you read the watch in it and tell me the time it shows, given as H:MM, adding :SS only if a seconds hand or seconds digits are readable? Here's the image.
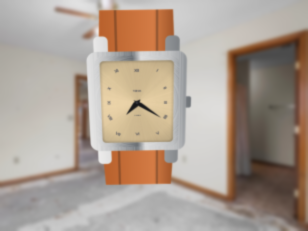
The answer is 7:21
